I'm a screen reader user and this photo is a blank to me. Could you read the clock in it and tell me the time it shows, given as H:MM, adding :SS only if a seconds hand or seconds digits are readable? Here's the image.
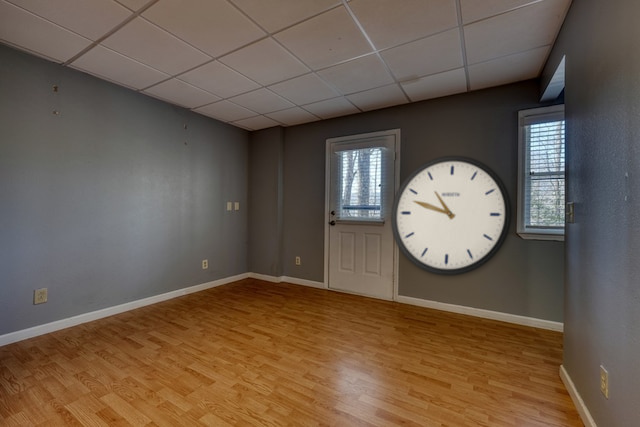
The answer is 10:48
